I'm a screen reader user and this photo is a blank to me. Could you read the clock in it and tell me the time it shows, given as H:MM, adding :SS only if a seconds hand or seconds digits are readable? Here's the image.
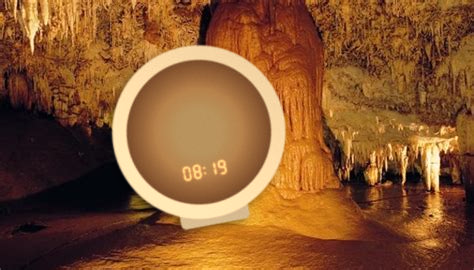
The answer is 8:19
